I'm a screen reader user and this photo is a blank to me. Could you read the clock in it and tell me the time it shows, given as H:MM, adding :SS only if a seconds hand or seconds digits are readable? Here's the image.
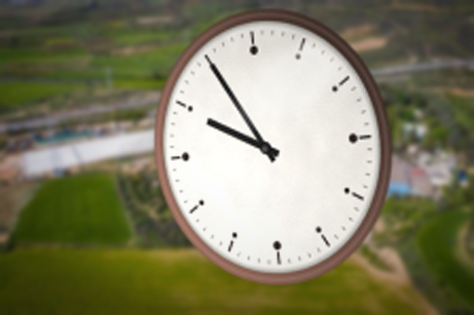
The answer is 9:55
